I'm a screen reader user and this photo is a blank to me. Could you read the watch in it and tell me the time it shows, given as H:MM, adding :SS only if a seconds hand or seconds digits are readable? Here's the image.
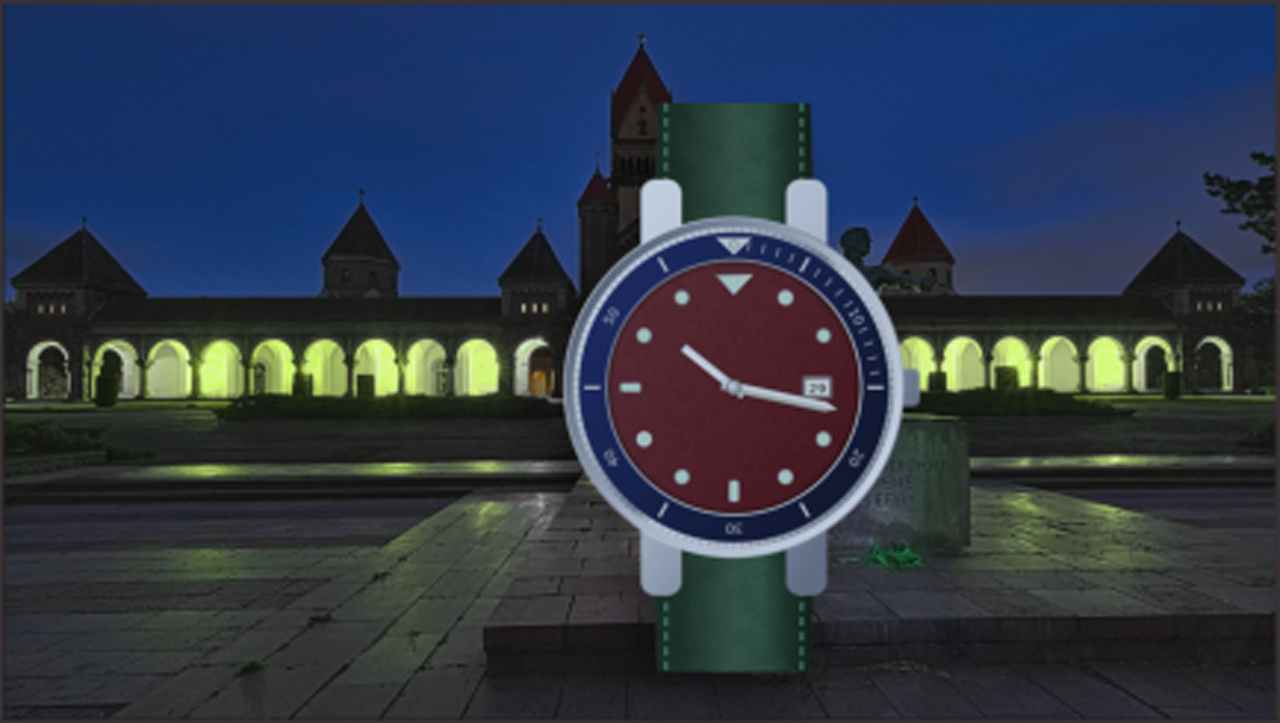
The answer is 10:17
